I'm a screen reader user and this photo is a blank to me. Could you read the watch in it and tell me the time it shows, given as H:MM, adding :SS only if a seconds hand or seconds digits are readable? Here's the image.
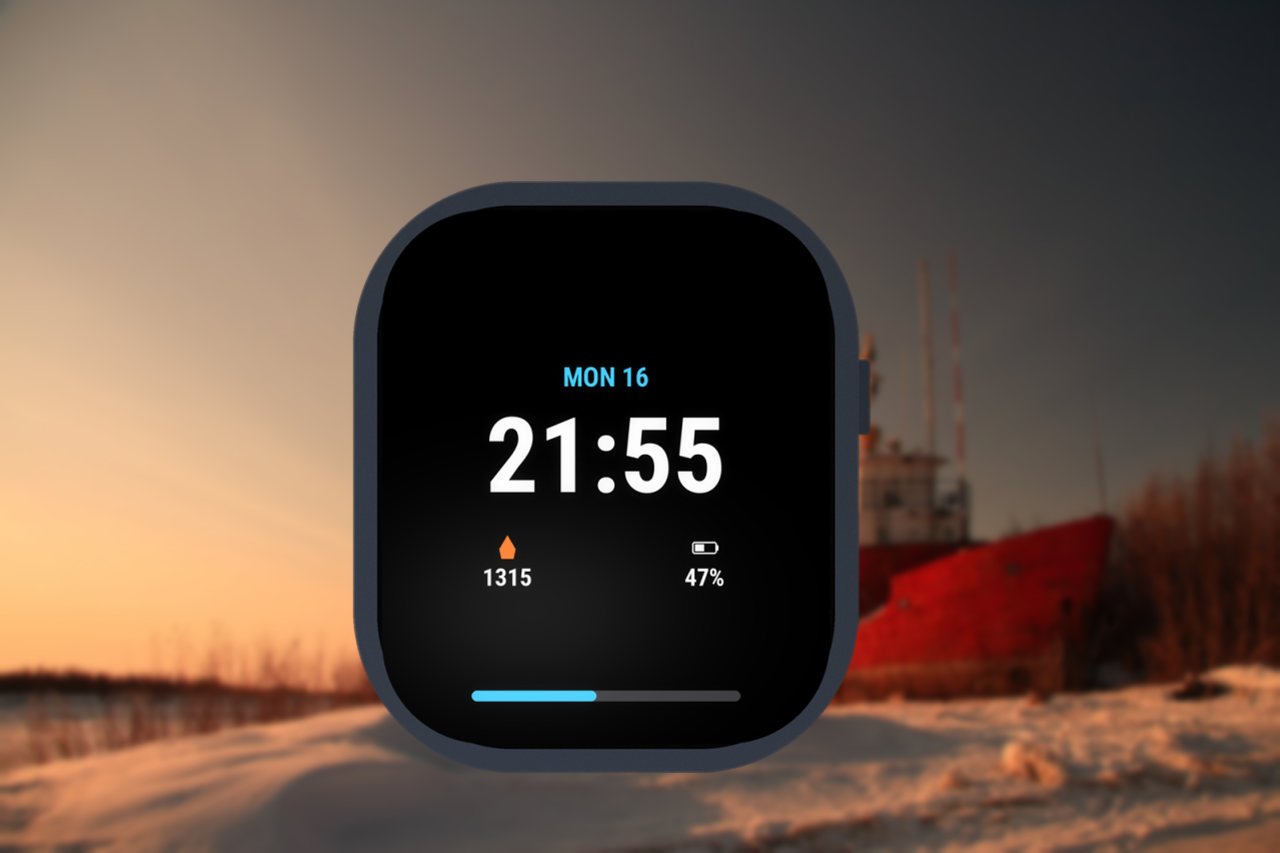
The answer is 21:55
